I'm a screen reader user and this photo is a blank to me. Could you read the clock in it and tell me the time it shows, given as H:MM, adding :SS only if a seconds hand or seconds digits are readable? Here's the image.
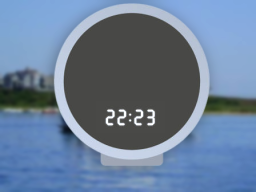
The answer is 22:23
